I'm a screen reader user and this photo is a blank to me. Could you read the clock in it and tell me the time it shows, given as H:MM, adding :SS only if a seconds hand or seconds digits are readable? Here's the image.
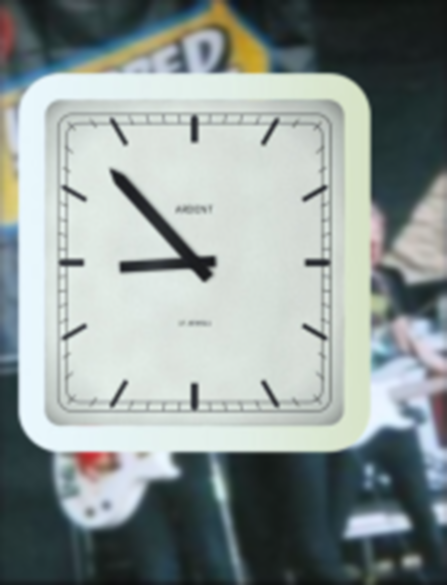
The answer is 8:53
